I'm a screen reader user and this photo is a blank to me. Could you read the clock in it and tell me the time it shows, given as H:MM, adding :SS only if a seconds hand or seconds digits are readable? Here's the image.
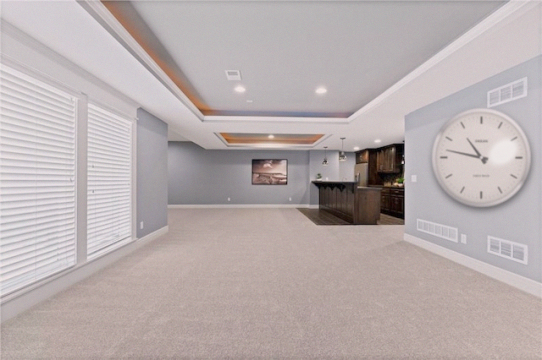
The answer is 10:47
